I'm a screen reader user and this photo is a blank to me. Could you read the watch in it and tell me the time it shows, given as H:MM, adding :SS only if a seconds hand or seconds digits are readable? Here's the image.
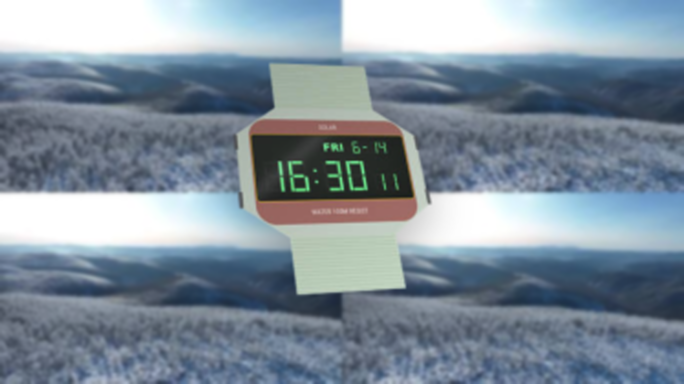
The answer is 16:30:11
